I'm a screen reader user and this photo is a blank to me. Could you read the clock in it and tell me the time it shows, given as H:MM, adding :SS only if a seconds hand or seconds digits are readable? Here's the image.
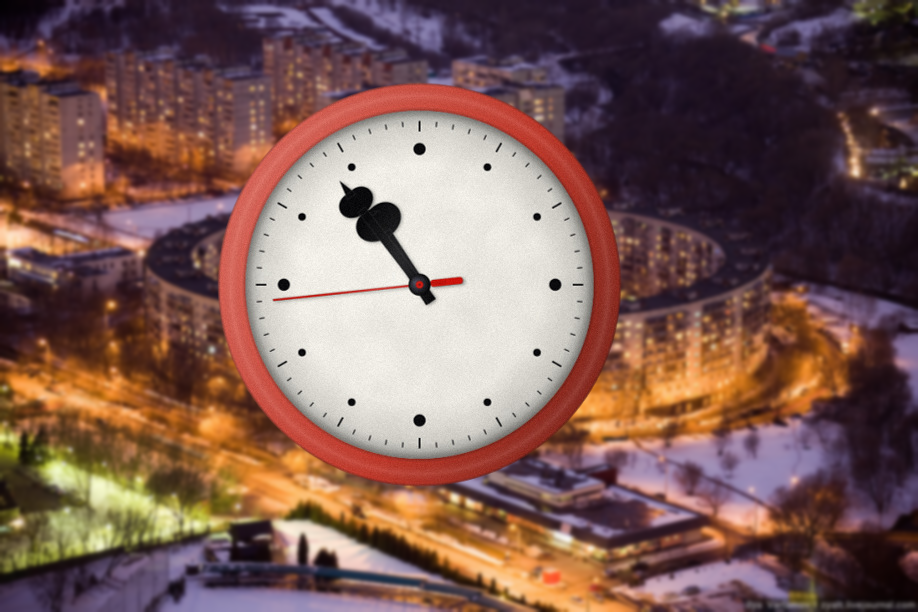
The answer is 10:53:44
